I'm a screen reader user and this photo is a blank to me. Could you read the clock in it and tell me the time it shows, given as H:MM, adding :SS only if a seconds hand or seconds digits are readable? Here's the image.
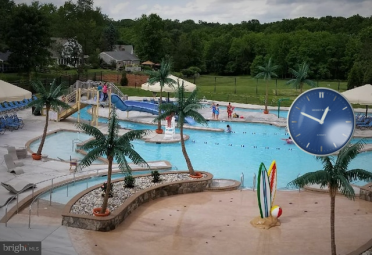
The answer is 12:49
